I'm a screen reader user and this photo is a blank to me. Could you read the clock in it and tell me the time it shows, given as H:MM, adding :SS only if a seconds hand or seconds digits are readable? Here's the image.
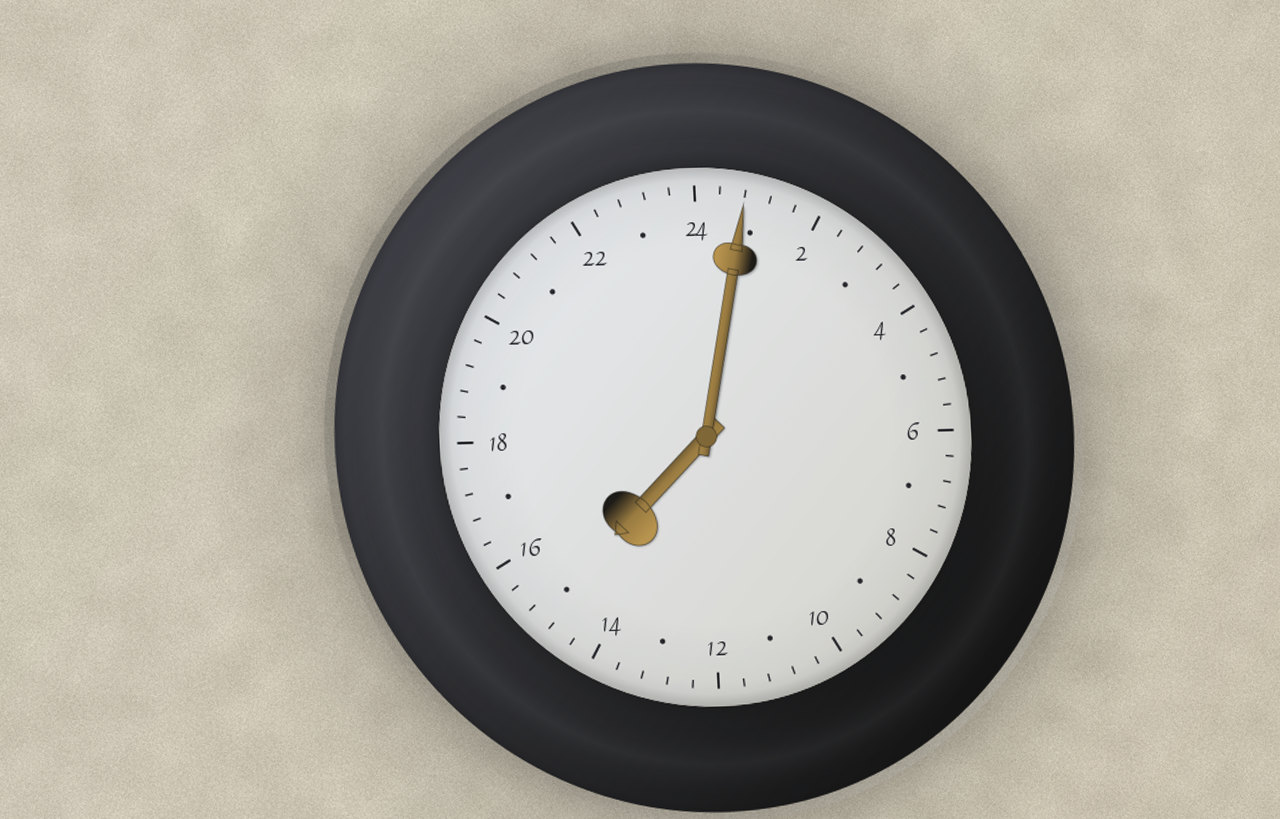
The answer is 15:02
